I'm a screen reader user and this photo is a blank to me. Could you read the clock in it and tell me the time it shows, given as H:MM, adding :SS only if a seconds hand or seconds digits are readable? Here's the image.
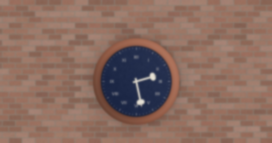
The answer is 2:28
